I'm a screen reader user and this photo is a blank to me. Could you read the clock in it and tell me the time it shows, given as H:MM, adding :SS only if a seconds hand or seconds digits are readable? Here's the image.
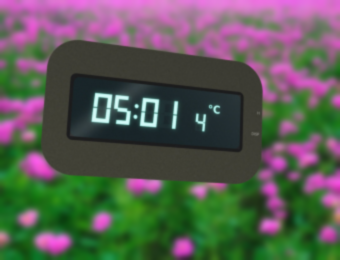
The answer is 5:01
